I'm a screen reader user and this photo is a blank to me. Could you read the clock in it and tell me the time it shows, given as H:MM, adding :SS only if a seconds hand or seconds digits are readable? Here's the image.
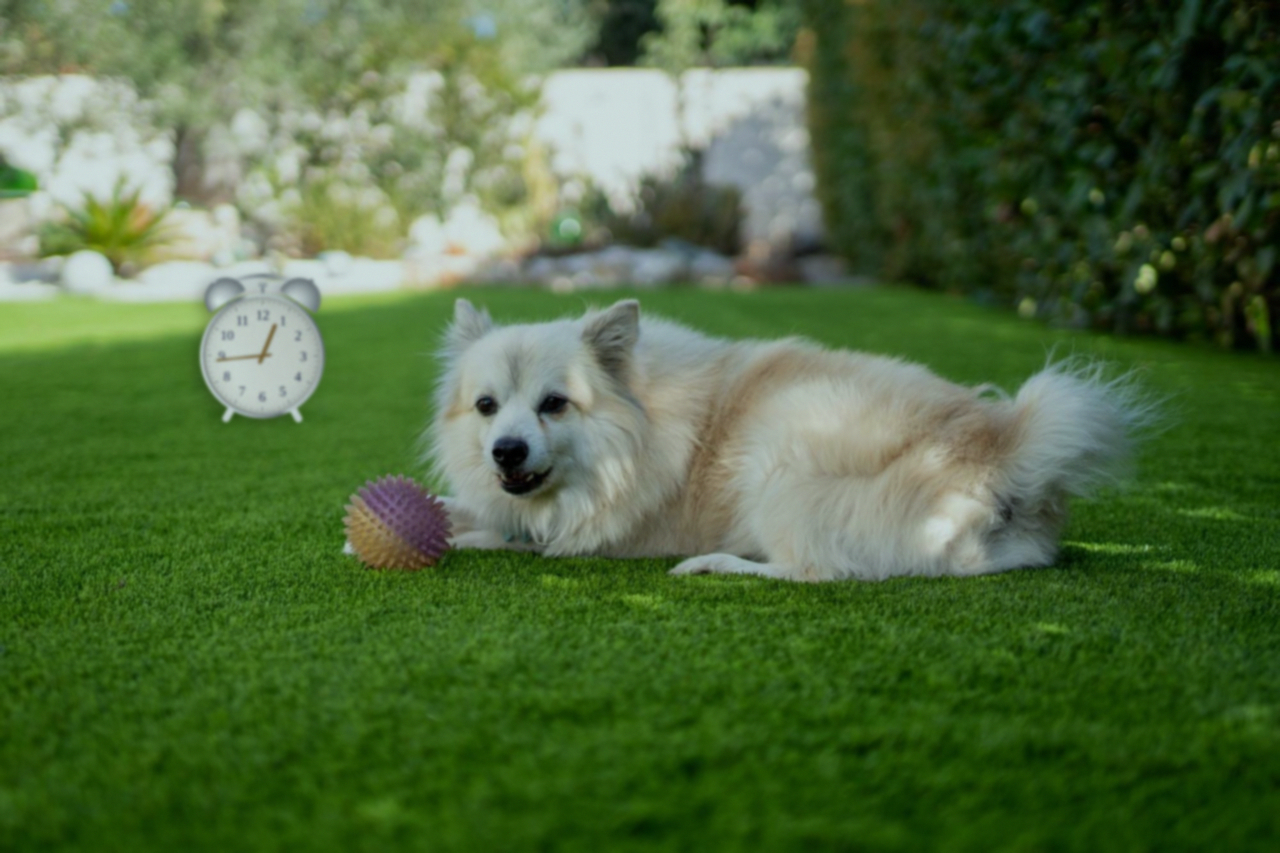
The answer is 12:44
